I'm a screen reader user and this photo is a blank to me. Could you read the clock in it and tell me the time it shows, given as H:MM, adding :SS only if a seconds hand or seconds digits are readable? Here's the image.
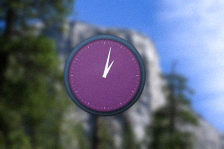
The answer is 1:02
